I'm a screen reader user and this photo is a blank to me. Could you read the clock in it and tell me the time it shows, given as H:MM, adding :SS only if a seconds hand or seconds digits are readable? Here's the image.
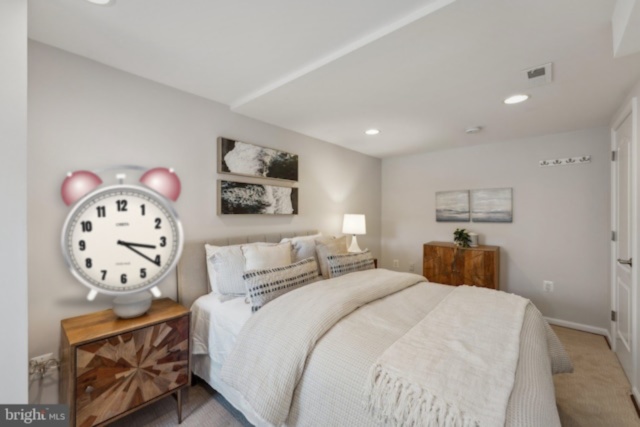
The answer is 3:21
